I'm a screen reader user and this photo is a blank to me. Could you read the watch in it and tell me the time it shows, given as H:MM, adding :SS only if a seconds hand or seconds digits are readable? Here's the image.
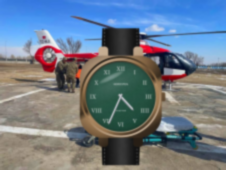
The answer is 4:34
